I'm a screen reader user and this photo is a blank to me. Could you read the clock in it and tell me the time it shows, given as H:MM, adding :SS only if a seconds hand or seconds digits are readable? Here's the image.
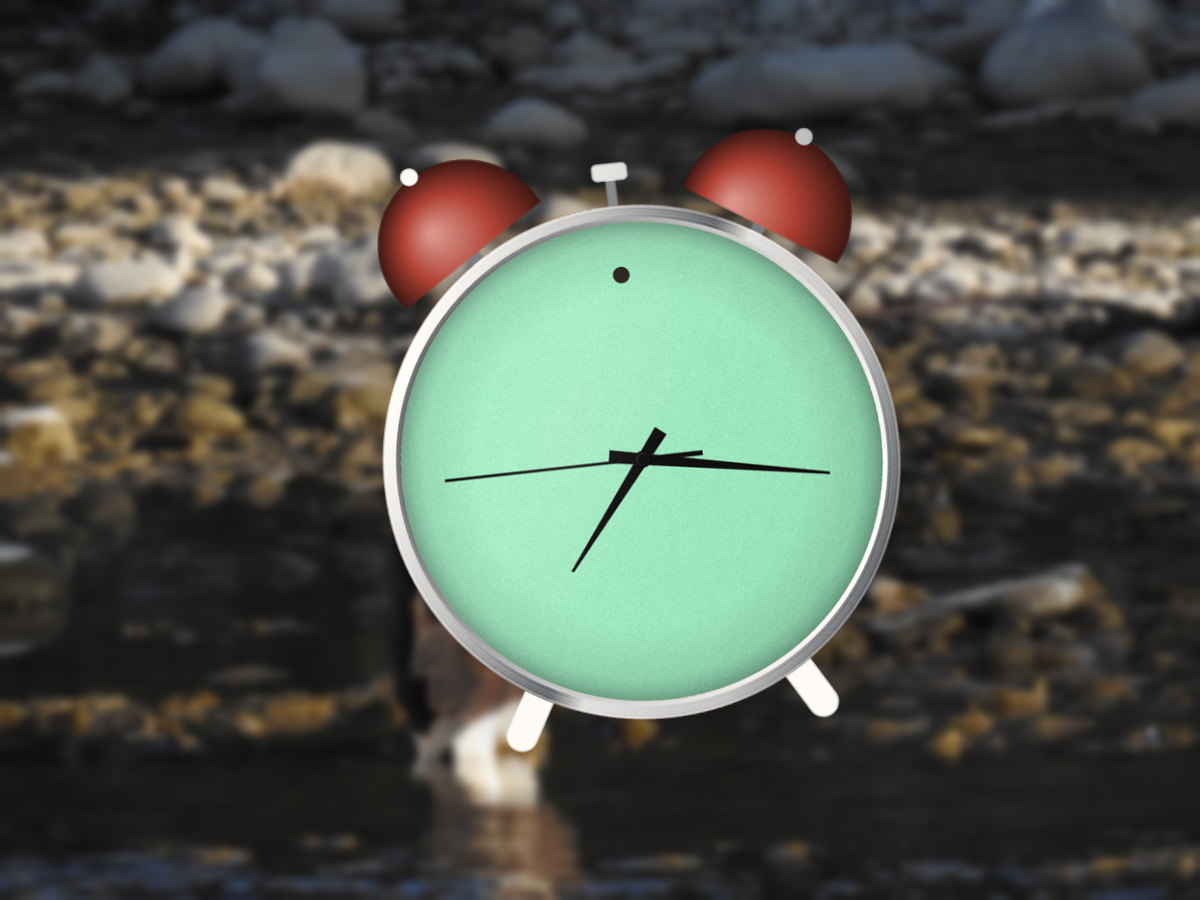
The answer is 7:16:45
